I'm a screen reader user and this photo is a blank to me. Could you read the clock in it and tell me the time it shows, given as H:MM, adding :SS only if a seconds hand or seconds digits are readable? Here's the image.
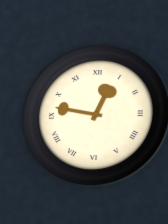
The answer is 12:47
